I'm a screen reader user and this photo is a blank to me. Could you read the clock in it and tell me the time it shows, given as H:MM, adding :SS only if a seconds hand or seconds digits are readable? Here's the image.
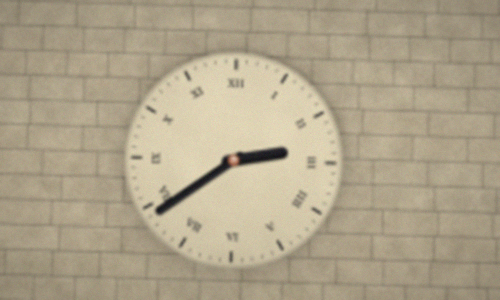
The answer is 2:39
